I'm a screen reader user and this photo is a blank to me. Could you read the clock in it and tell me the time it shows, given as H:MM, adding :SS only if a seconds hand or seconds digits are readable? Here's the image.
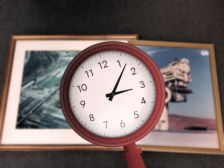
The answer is 3:07
